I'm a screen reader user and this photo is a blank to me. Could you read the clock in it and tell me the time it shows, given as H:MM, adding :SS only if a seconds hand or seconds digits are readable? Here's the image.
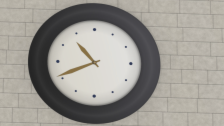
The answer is 10:41
